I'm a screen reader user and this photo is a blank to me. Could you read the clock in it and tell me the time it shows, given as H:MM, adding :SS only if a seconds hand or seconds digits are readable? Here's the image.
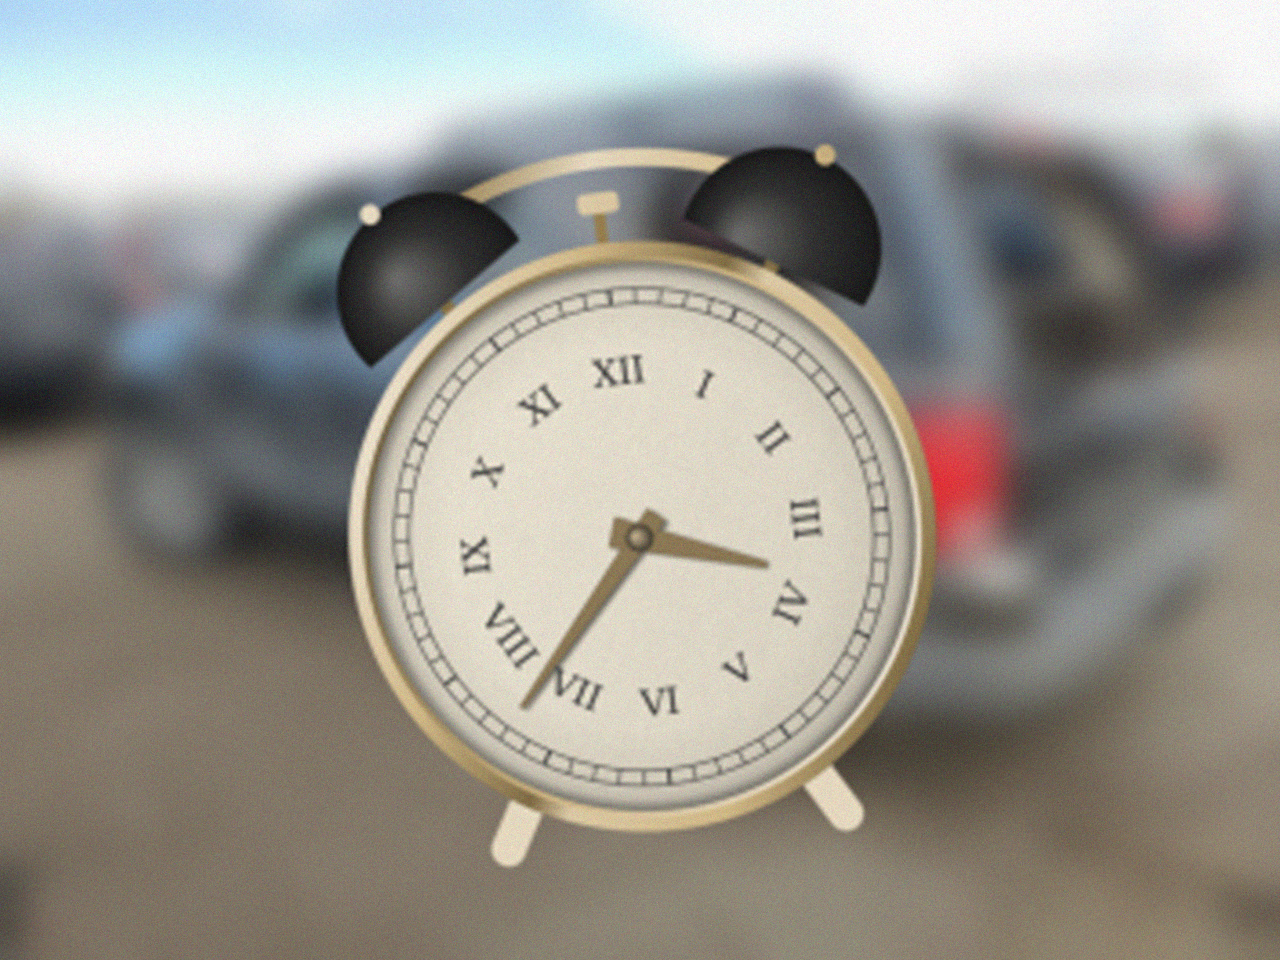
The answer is 3:37
